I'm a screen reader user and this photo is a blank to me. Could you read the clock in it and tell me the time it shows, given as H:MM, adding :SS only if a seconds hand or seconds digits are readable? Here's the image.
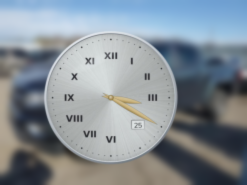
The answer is 3:20
